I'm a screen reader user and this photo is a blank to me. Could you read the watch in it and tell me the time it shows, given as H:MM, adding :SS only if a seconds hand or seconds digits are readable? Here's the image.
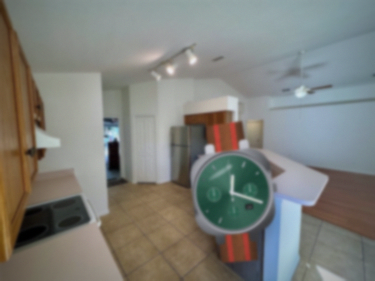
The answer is 12:19
